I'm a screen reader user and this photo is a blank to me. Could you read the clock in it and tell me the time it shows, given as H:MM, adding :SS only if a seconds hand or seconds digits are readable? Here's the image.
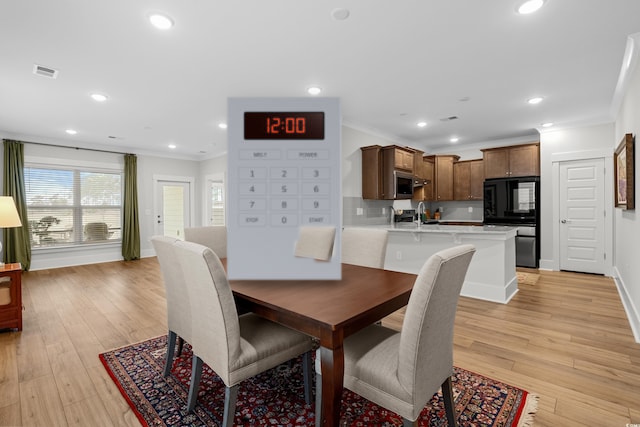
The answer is 12:00
